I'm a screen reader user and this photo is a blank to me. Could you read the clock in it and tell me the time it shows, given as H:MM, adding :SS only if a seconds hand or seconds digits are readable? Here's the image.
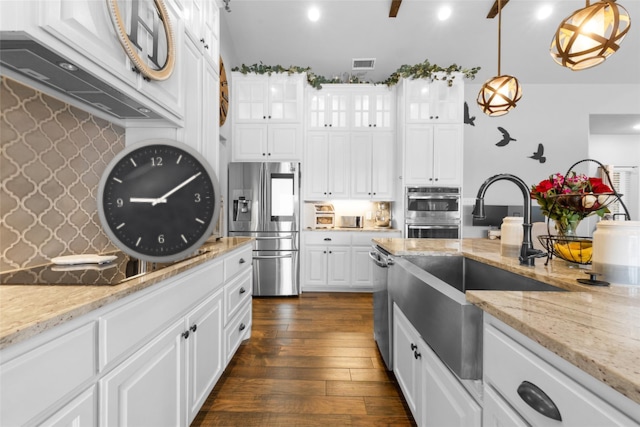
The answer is 9:10
